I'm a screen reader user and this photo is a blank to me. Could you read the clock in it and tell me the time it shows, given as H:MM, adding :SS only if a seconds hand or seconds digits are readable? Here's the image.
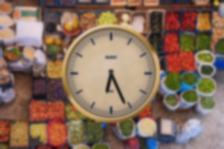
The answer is 6:26
